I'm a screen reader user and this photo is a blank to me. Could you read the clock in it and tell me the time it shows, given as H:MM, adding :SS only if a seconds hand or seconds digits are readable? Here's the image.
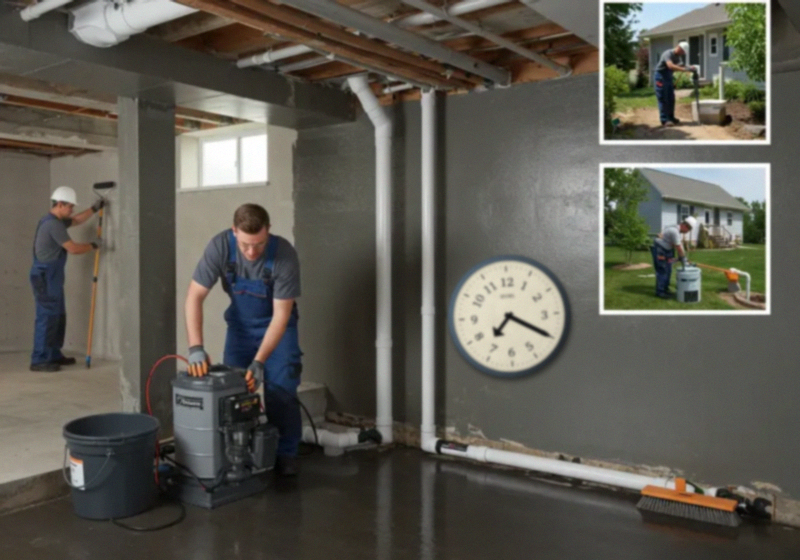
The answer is 7:20
